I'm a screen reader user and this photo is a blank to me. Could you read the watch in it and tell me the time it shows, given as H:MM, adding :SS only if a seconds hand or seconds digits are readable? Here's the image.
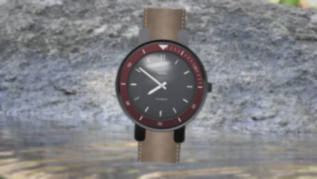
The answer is 7:51
